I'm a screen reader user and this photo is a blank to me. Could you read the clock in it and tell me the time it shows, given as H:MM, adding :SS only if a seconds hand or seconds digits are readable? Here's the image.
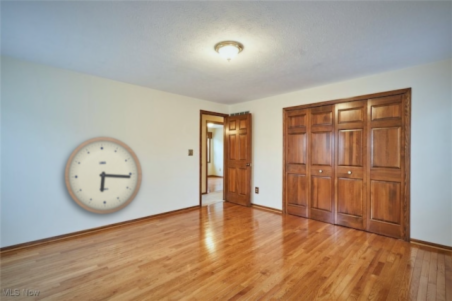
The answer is 6:16
